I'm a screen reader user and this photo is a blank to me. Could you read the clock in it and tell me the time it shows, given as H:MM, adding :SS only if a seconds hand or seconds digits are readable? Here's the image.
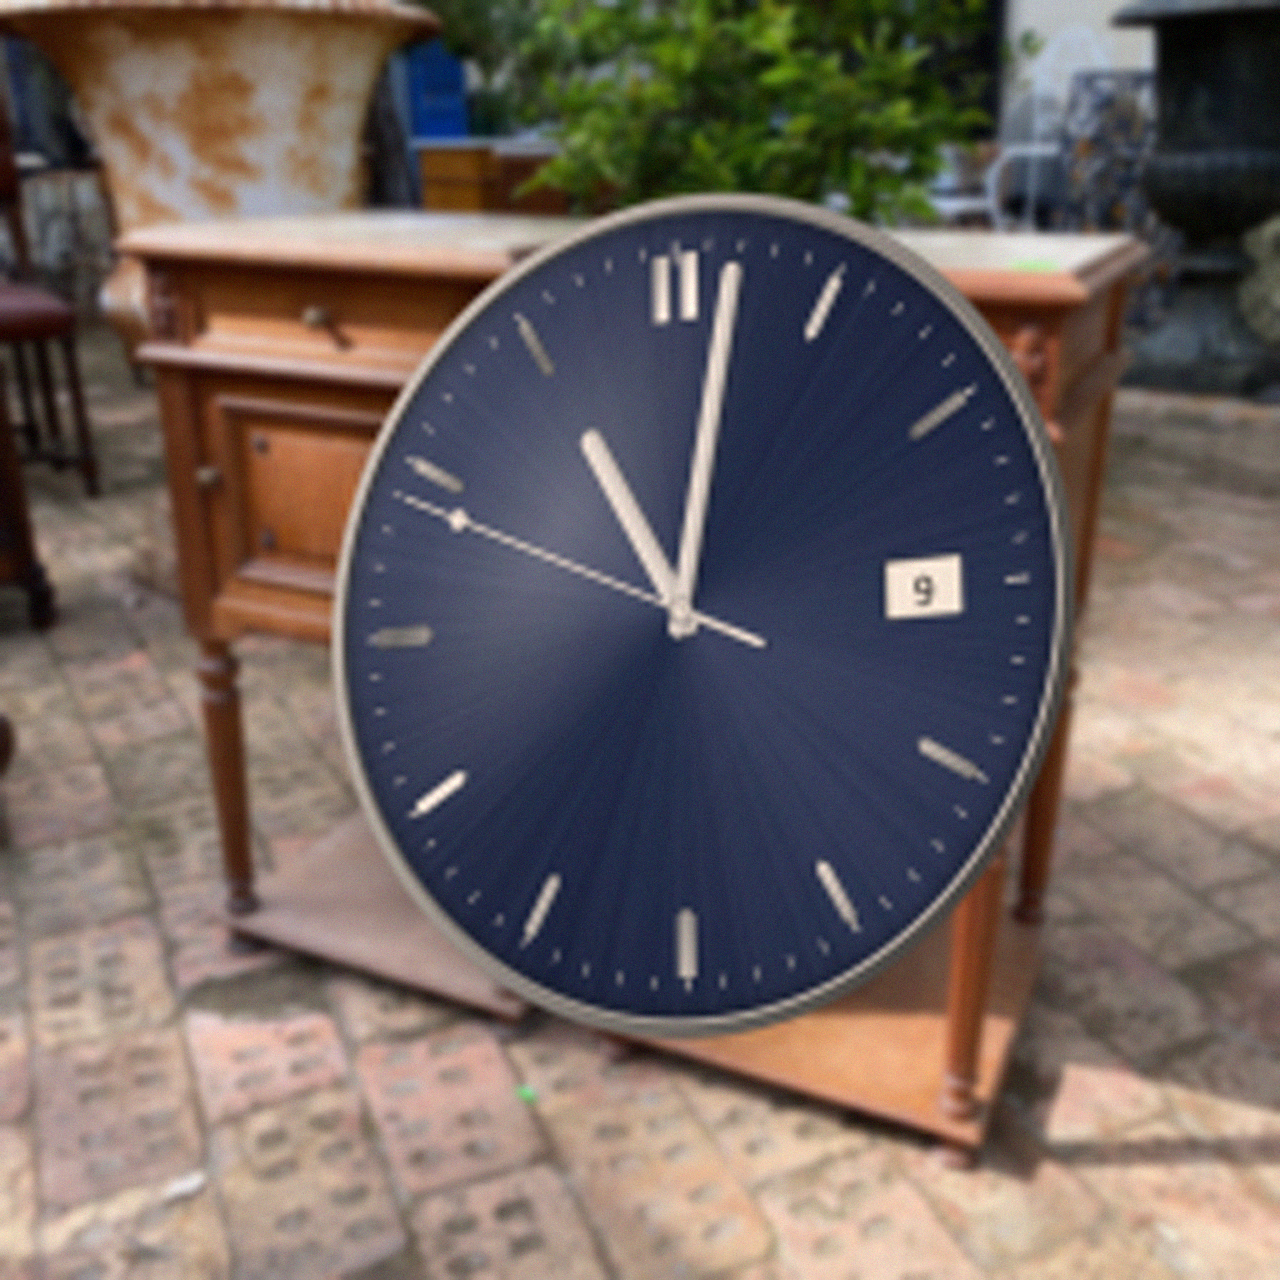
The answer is 11:01:49
